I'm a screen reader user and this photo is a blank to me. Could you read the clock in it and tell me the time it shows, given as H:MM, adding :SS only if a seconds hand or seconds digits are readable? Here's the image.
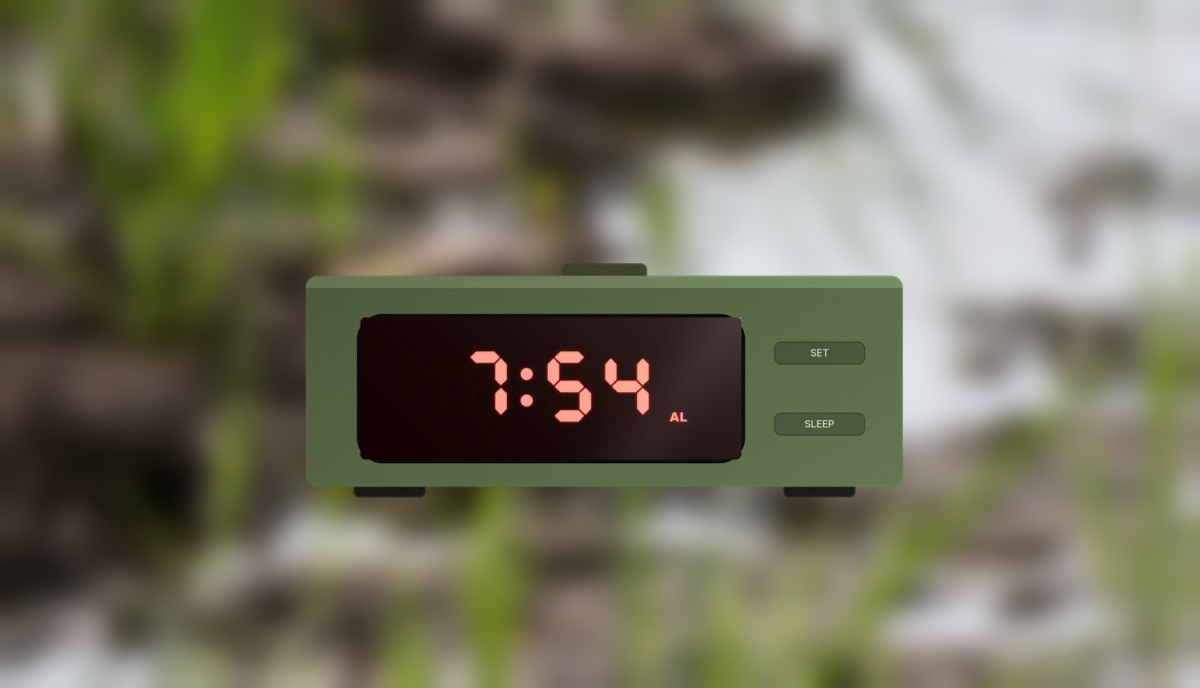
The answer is 7:54
